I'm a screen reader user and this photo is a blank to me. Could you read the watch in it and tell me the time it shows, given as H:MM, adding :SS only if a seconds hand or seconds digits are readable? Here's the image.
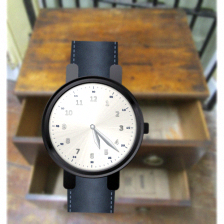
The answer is 5:22
